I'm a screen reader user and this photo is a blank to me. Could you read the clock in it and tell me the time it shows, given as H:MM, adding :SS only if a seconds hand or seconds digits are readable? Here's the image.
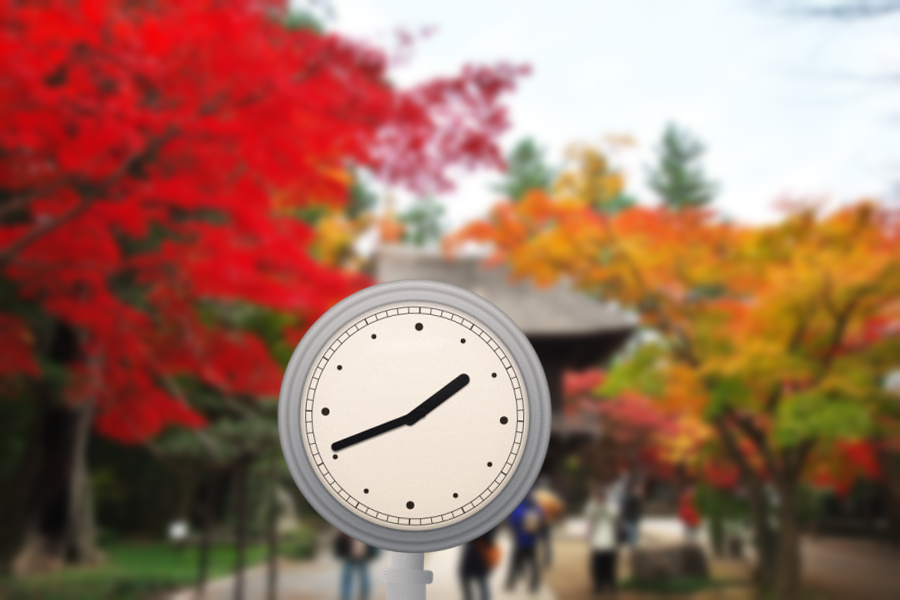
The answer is 1:41
